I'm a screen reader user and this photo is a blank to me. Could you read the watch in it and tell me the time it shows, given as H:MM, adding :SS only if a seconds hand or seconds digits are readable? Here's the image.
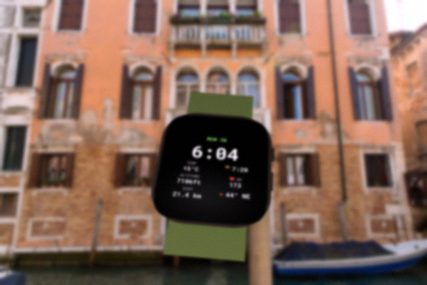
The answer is 6:04
